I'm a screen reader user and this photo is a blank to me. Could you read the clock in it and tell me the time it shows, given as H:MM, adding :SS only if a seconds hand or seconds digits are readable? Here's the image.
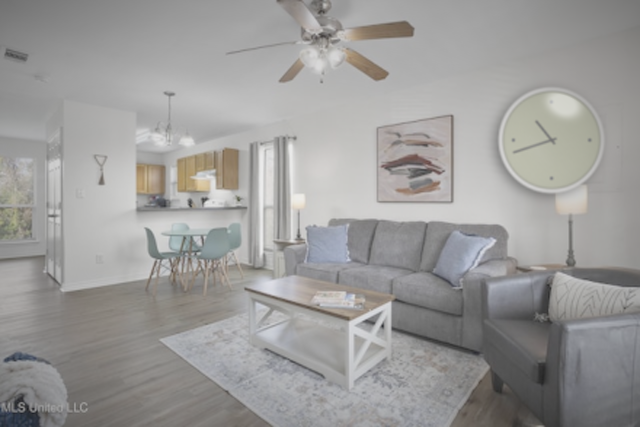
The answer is 10:42
